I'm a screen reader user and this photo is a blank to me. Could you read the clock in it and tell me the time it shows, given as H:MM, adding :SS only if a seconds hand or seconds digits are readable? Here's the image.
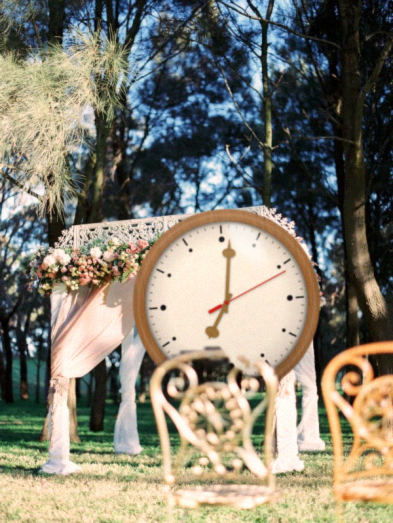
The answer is 7:01:11
